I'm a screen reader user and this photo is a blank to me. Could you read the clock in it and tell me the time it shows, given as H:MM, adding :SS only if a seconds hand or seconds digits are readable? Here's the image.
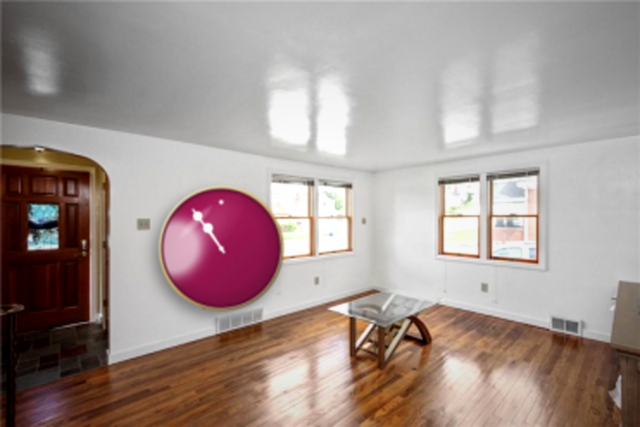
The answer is 10:54
